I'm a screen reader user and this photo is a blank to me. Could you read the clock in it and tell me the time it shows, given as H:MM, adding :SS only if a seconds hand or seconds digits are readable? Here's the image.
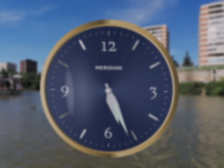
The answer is 5:26
